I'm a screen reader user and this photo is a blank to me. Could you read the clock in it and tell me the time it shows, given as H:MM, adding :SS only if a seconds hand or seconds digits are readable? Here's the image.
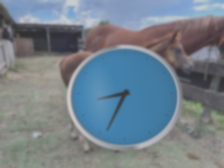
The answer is 8:34
